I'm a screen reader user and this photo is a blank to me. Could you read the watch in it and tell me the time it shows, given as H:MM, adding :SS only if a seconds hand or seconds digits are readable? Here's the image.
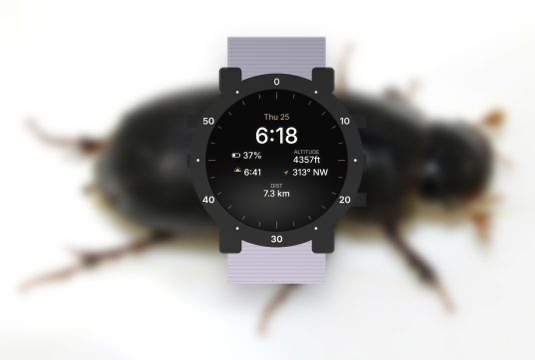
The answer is 6:18
